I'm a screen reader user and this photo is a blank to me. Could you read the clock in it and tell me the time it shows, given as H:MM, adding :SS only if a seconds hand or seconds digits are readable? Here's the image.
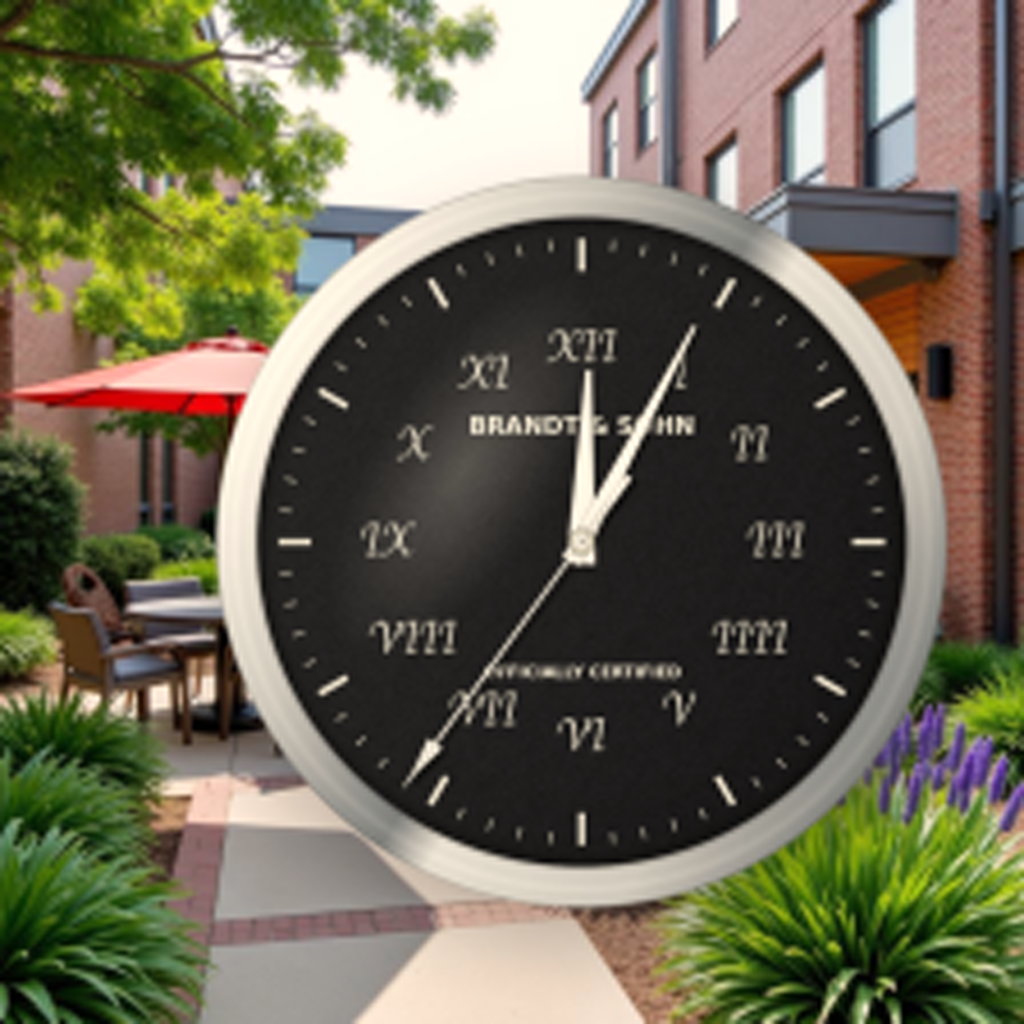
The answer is 12:04:36
